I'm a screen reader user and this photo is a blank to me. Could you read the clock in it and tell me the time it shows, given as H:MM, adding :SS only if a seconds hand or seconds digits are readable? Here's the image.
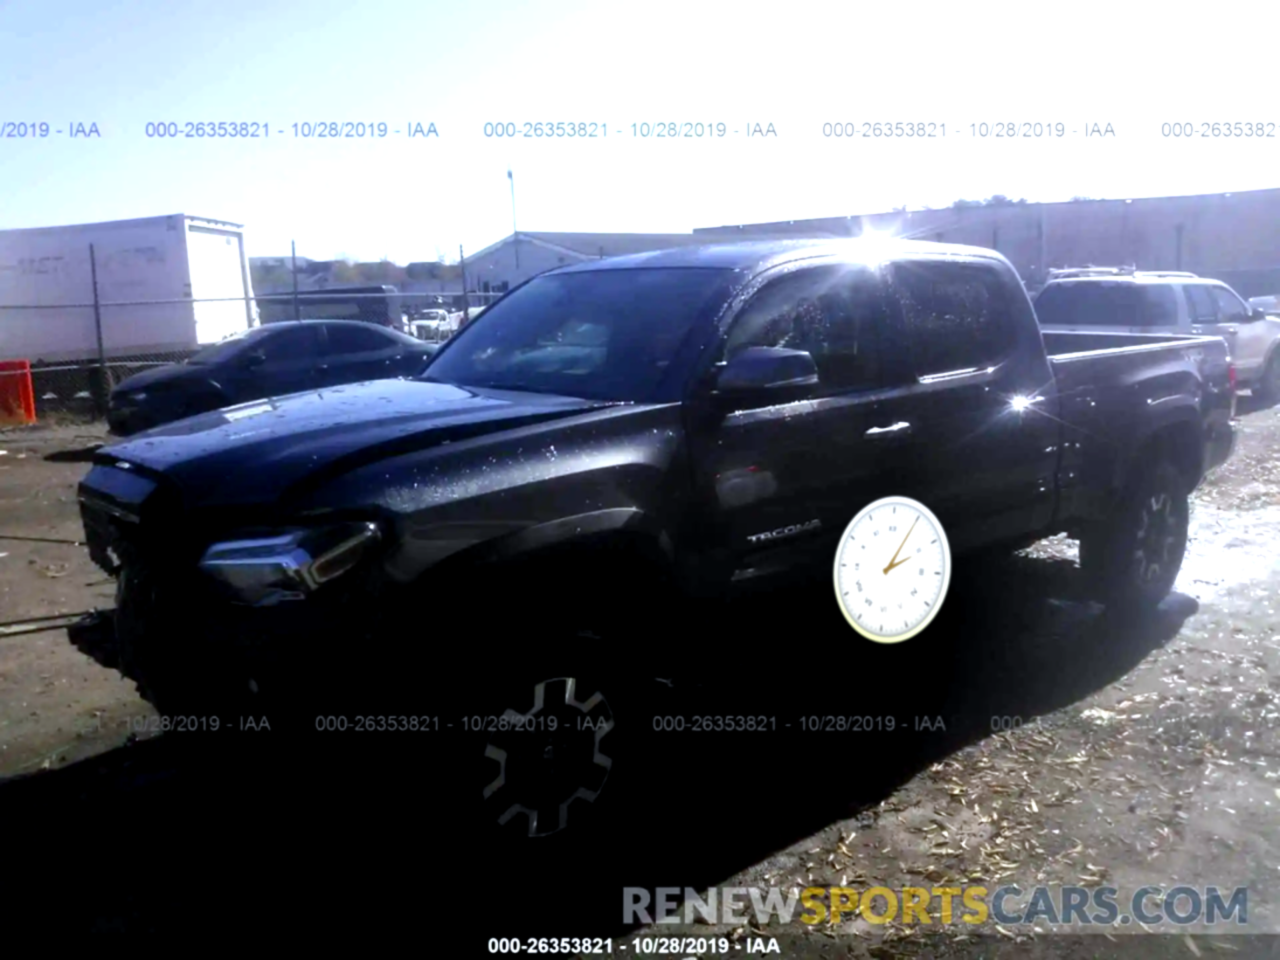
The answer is 2:05
